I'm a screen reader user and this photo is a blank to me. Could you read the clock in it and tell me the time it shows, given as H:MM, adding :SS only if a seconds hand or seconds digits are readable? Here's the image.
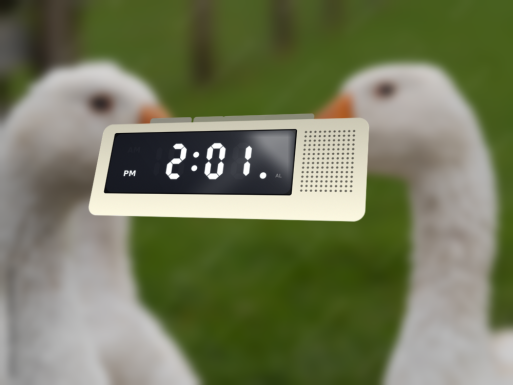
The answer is 2:01
